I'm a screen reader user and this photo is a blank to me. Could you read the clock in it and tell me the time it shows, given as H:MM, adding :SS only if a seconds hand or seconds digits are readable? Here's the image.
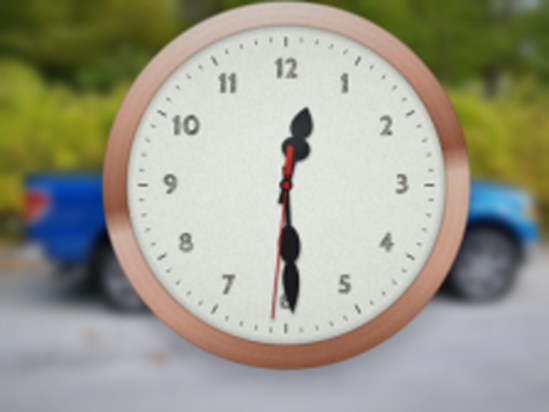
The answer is 12:29:31
